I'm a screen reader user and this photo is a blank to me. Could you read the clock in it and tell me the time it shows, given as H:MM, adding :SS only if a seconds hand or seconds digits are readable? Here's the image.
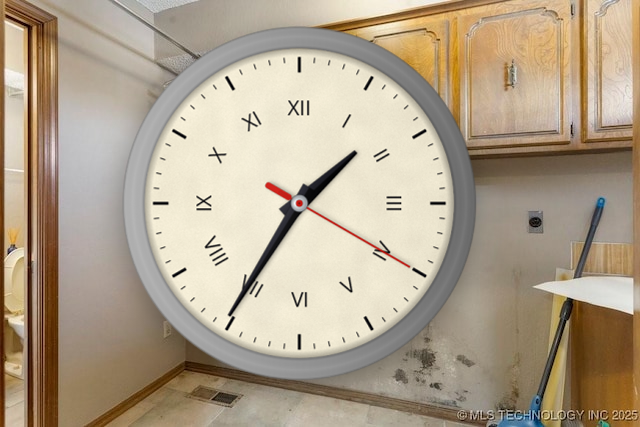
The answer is 1:35:20
